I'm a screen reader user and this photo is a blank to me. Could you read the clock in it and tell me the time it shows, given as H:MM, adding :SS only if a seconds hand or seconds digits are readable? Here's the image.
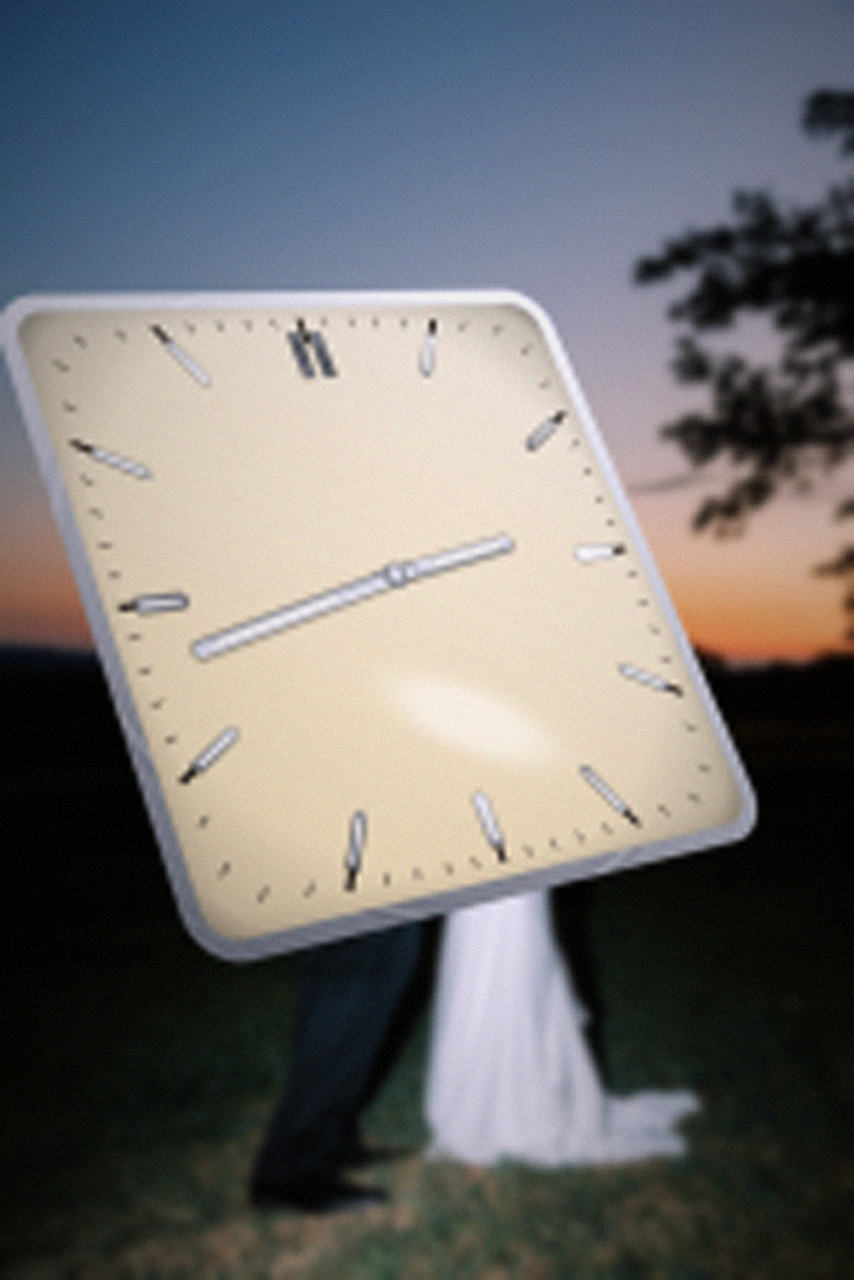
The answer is 2:43
